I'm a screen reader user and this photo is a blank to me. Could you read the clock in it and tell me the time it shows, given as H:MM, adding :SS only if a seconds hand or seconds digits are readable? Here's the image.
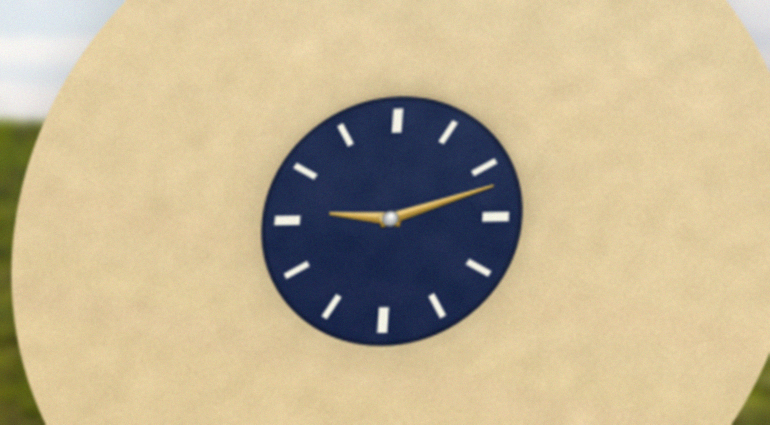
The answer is 9:12
